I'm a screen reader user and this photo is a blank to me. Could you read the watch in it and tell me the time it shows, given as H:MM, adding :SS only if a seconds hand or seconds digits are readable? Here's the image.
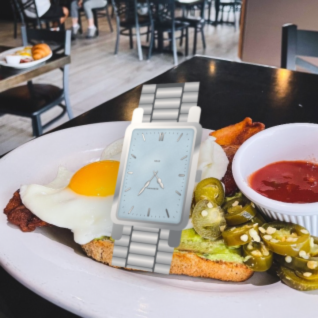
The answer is 4:36
